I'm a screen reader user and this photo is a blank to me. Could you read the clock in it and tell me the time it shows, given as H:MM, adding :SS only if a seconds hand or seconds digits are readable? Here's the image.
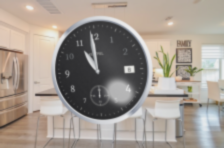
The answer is 10:59
